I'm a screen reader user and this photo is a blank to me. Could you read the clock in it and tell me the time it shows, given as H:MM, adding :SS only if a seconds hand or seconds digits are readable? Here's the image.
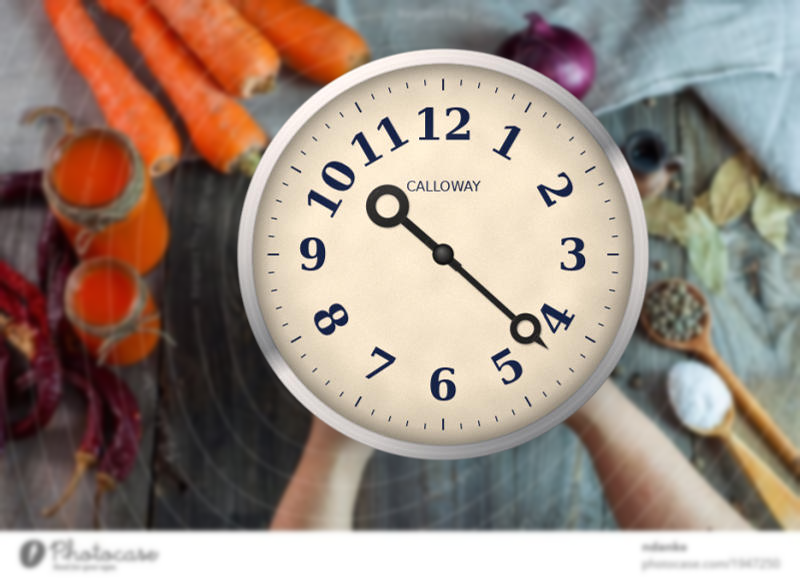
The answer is 10:22
